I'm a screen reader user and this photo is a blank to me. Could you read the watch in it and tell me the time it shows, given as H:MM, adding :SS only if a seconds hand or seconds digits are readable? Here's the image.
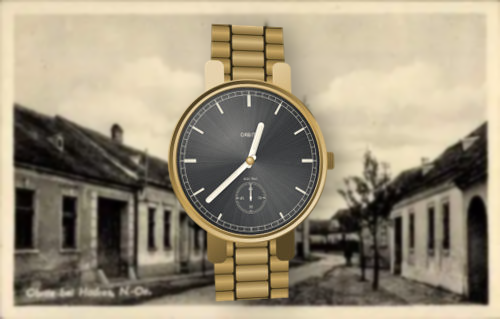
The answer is 12:38
